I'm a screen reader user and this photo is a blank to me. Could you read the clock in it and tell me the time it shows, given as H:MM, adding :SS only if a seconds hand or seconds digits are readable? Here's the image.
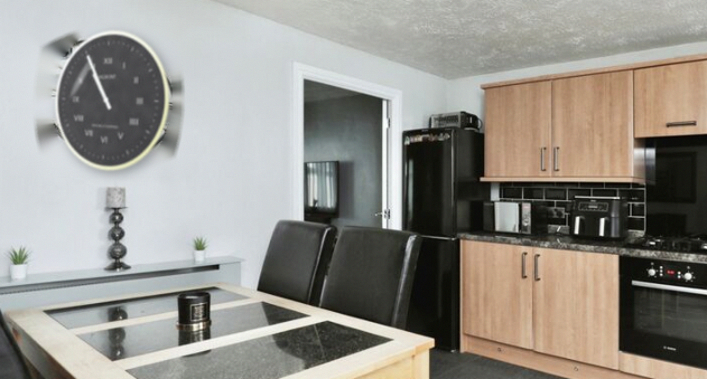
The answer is 10:55
